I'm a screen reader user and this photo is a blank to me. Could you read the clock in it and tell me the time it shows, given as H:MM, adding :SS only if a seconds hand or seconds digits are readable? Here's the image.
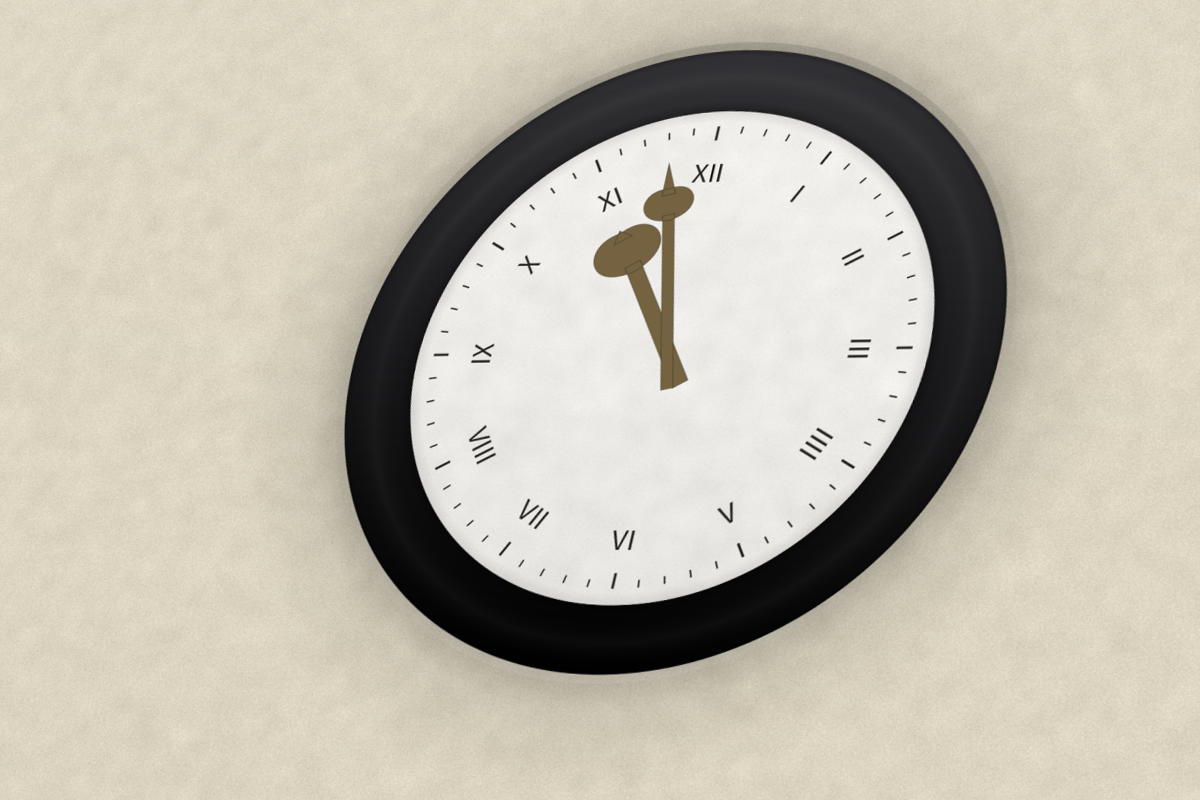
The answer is 10:58
